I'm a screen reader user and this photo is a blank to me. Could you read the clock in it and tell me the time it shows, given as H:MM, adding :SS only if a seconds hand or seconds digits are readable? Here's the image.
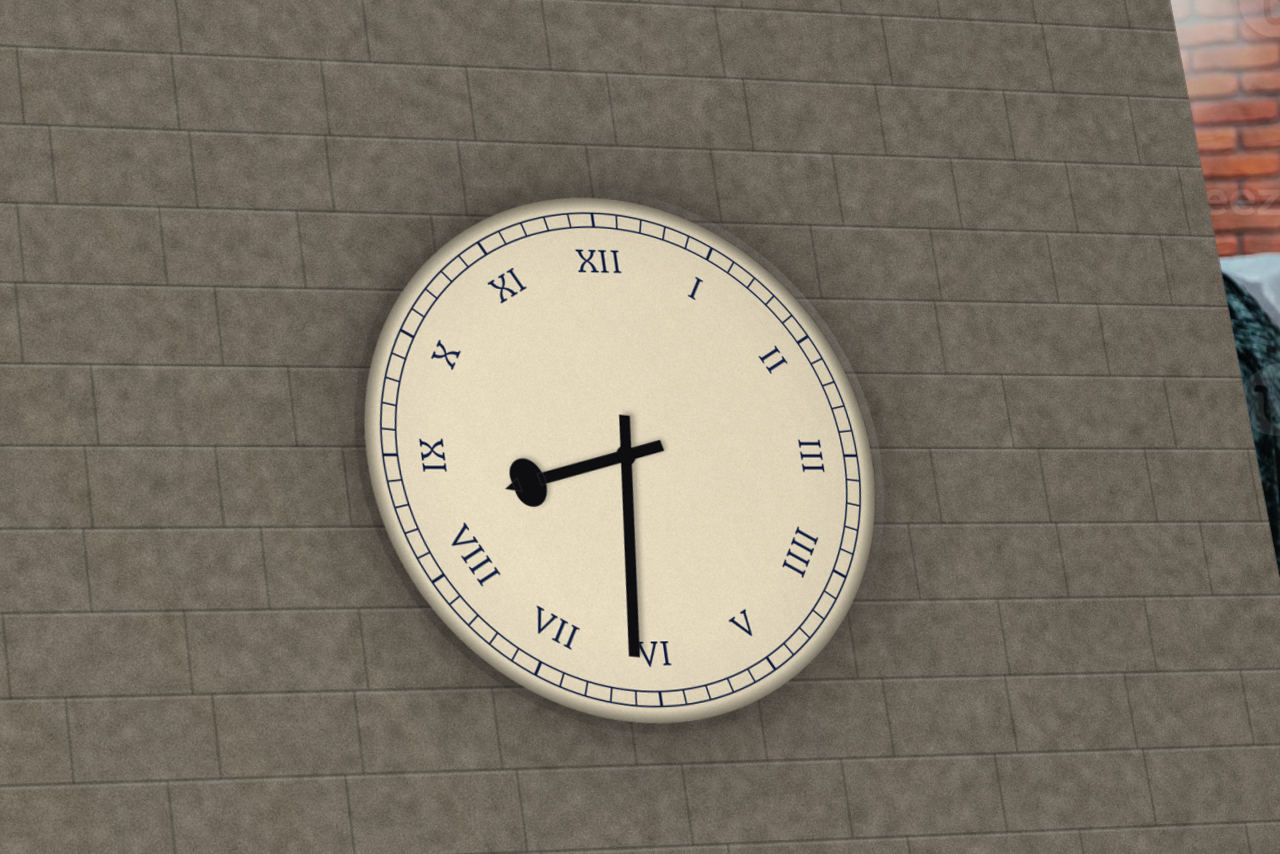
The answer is 8:31
